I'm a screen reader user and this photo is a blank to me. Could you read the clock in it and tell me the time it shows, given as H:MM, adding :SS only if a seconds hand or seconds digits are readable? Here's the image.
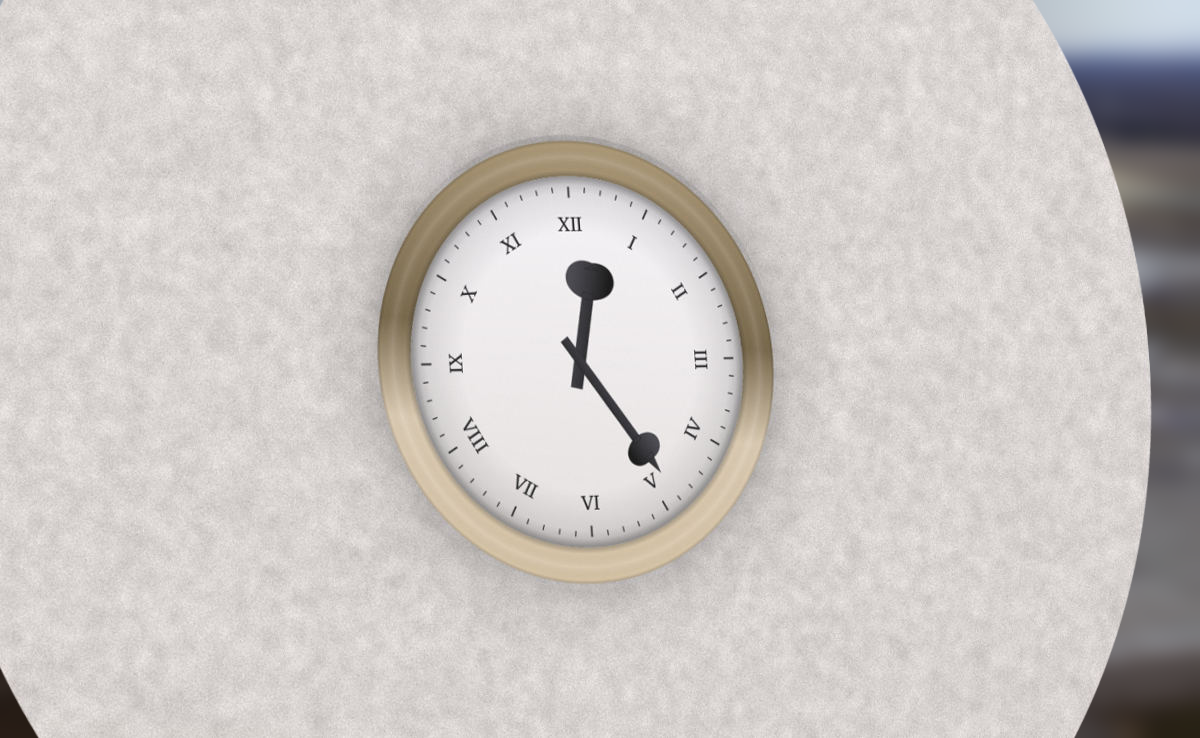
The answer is 12:24
